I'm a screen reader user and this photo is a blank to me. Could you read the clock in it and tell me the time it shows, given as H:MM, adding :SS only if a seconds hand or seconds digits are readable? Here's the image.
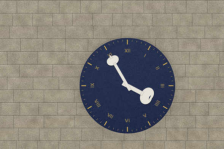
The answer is 3:55
